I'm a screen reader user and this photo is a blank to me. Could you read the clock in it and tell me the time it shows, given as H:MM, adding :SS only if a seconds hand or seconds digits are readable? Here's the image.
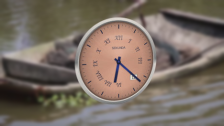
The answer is 6:22
